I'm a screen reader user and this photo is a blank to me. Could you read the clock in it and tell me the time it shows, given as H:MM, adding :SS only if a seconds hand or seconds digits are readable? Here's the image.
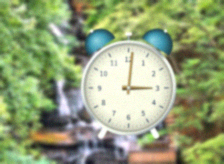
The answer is 3:01
